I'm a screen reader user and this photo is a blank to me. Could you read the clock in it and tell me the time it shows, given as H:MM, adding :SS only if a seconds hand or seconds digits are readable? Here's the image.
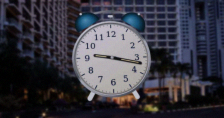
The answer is 9:17
